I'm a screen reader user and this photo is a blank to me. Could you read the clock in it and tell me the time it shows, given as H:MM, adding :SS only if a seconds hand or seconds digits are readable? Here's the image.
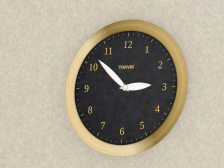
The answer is 2:52
